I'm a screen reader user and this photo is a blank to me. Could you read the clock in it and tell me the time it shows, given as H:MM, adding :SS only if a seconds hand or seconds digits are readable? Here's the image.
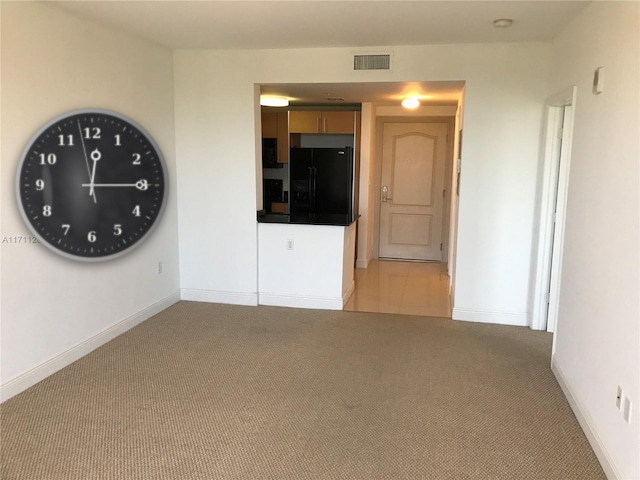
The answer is 12:14:58
